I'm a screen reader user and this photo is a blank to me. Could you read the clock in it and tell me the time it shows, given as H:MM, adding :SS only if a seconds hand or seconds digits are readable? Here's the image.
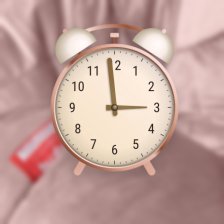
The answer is 2:59
